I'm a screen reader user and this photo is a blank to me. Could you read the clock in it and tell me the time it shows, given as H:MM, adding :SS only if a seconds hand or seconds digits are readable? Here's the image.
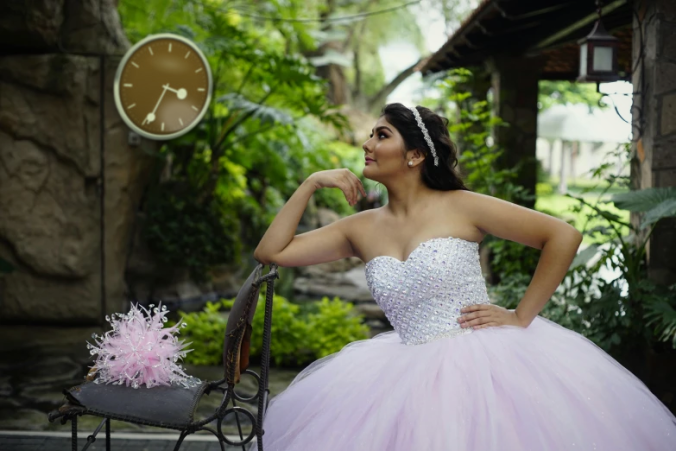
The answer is 3:34
